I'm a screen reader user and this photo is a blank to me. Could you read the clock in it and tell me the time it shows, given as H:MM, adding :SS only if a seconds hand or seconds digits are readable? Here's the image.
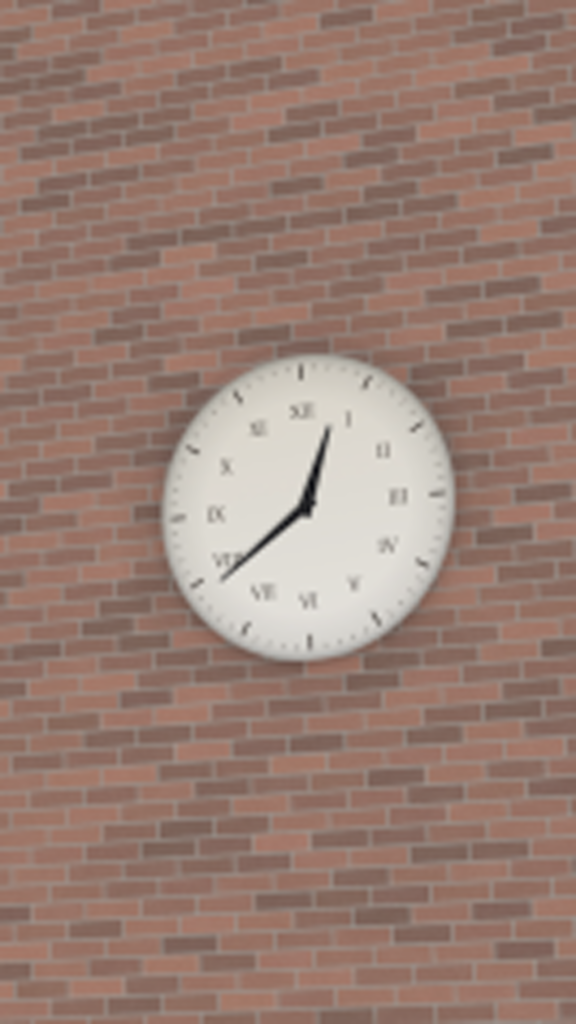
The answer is 12:39
